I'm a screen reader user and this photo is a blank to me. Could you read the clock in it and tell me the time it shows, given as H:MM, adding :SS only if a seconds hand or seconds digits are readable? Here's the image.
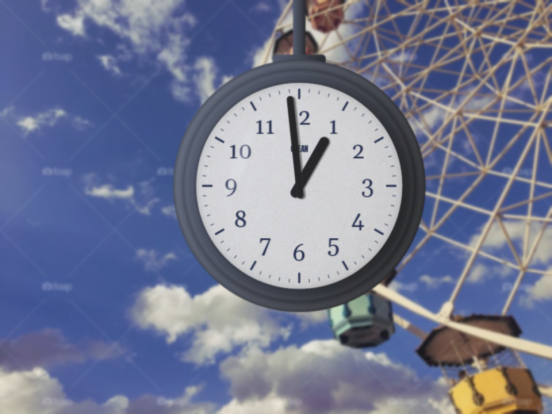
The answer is 12:59
